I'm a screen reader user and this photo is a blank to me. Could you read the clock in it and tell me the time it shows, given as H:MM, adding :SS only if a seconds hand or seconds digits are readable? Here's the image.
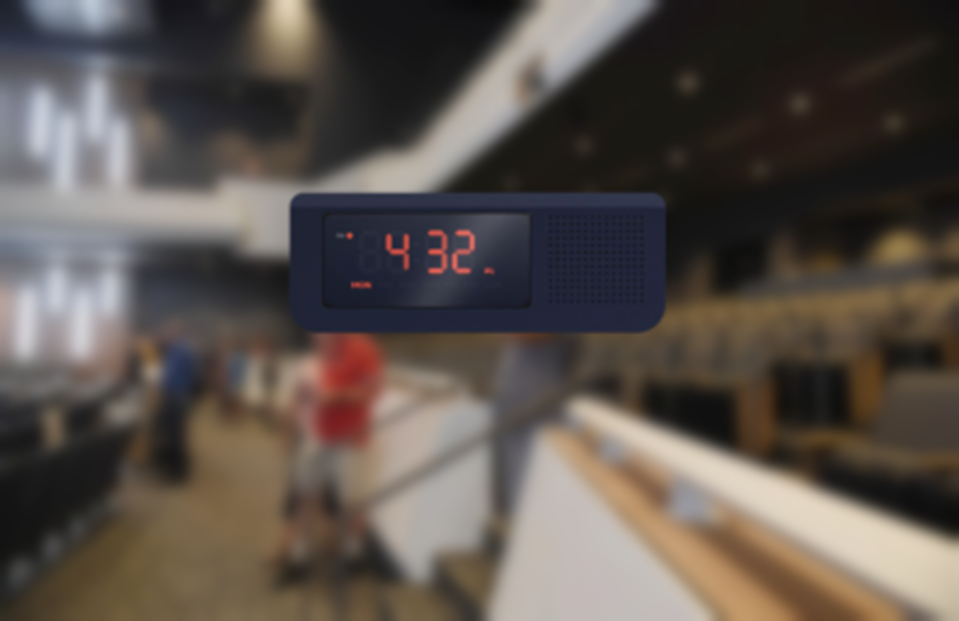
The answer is 4:32
